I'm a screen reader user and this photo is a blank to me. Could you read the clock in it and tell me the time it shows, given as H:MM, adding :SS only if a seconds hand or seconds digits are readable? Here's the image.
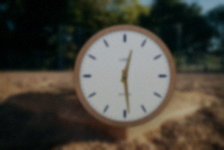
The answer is 12:29
